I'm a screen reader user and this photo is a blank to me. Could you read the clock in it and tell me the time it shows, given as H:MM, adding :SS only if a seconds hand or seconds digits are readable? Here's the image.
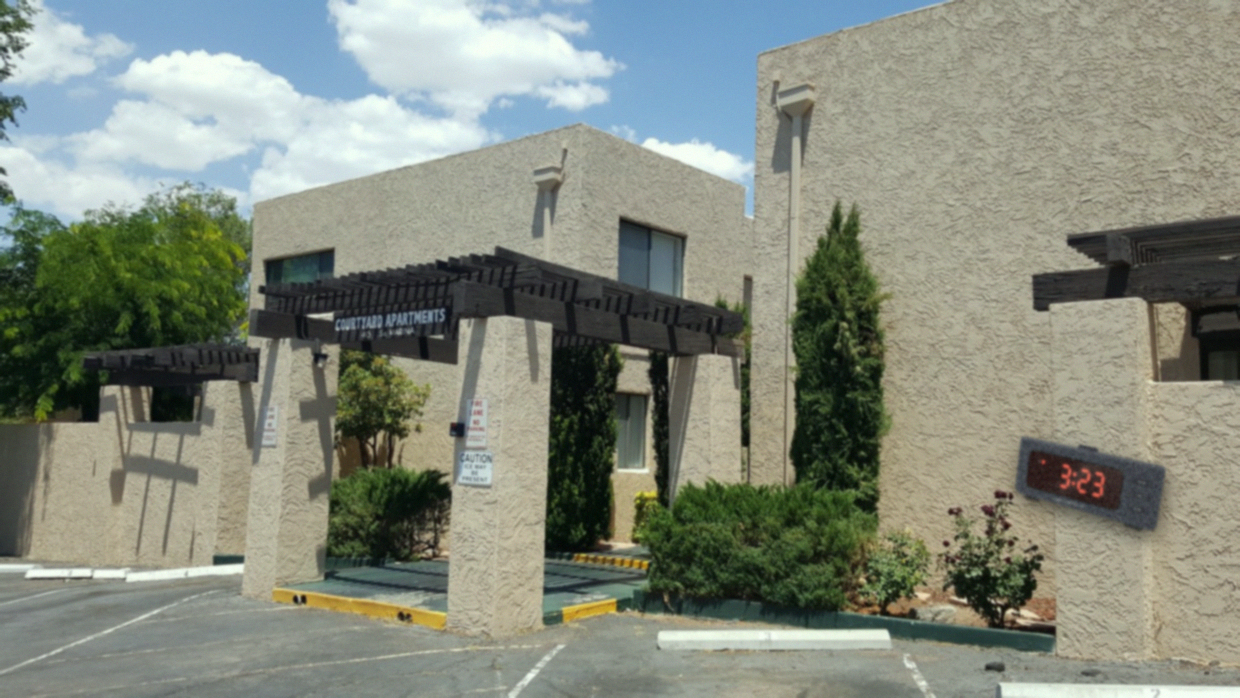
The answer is 3:23
